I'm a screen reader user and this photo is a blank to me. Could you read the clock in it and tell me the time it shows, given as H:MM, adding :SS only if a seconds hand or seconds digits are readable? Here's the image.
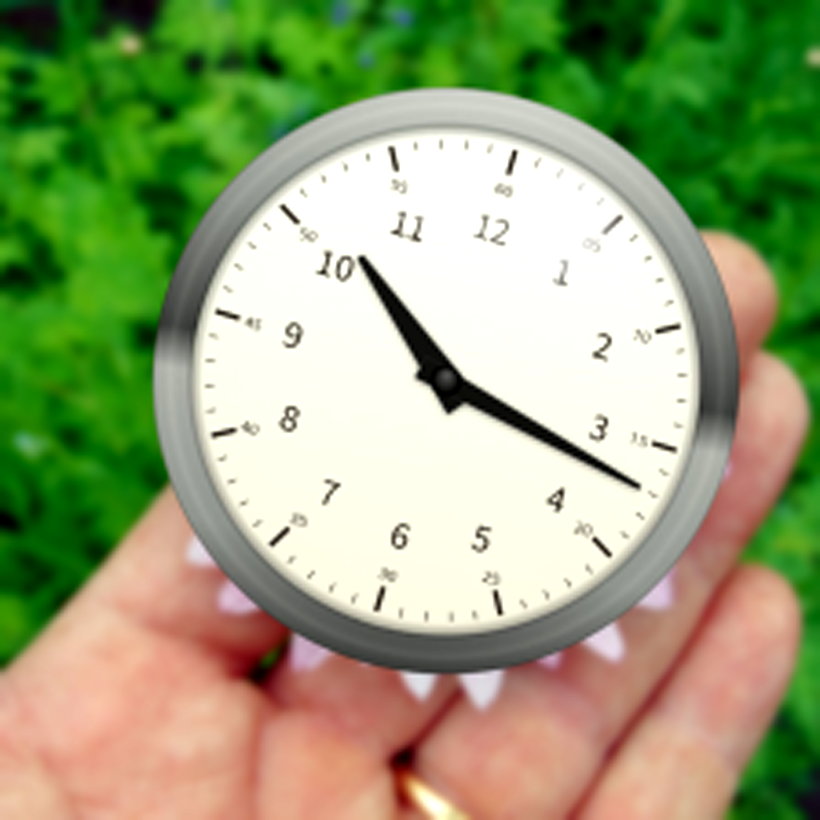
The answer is 10:17
